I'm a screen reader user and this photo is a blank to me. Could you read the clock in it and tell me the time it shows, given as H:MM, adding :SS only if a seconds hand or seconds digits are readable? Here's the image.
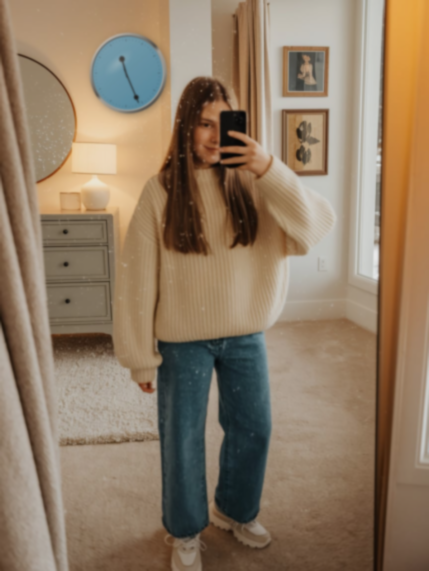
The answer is 11:26
